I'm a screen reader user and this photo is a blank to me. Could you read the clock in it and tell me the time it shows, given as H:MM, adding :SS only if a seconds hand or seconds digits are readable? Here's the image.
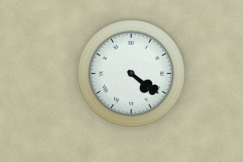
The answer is 4:21
